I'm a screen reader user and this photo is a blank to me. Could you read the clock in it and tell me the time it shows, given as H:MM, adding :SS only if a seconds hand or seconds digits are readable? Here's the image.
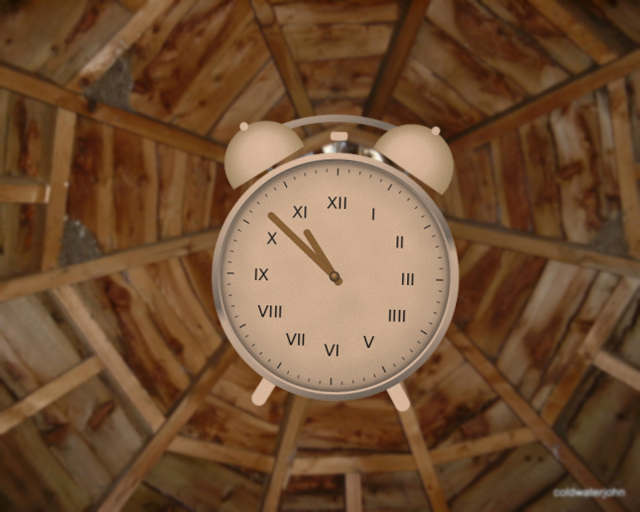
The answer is 10:52
